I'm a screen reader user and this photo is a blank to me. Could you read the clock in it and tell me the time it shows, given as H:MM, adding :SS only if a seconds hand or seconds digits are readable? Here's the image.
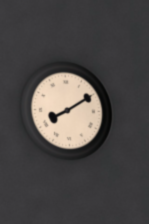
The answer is 8:10
